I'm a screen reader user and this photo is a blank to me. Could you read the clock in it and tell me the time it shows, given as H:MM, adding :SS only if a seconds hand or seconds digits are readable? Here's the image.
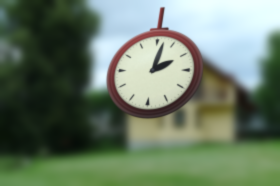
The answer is 2:02
